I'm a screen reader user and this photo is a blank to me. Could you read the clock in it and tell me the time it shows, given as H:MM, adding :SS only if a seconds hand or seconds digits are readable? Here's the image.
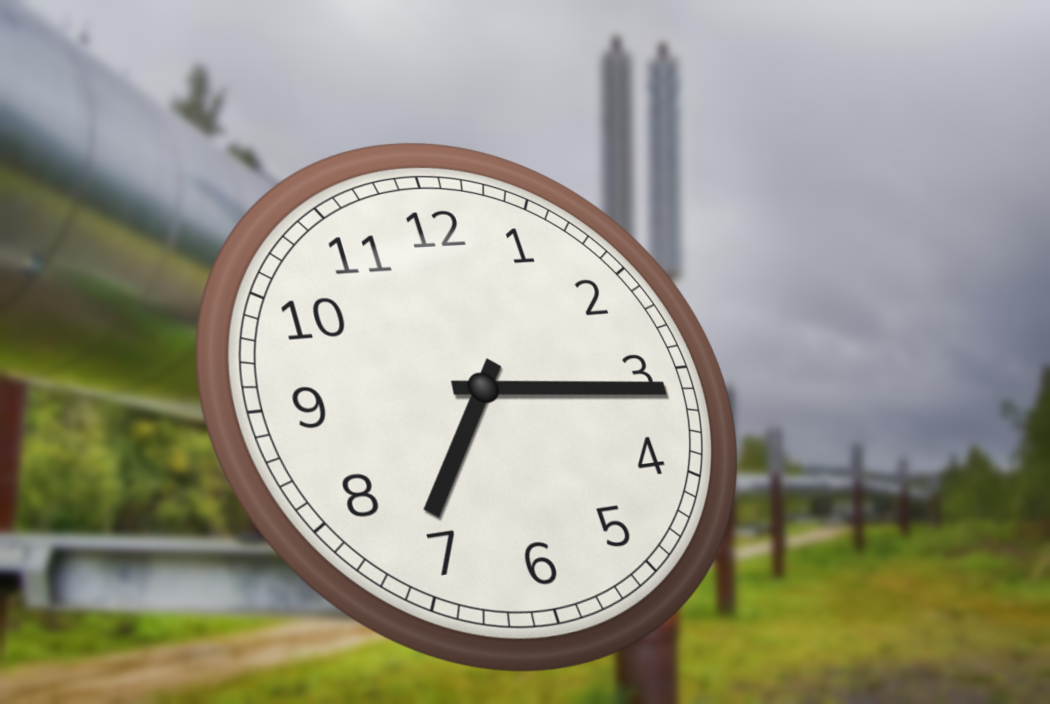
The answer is 7:16
